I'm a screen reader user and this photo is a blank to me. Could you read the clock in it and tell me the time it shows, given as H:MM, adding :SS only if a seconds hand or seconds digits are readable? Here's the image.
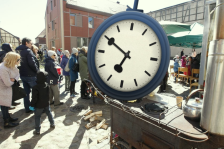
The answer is 6:50
